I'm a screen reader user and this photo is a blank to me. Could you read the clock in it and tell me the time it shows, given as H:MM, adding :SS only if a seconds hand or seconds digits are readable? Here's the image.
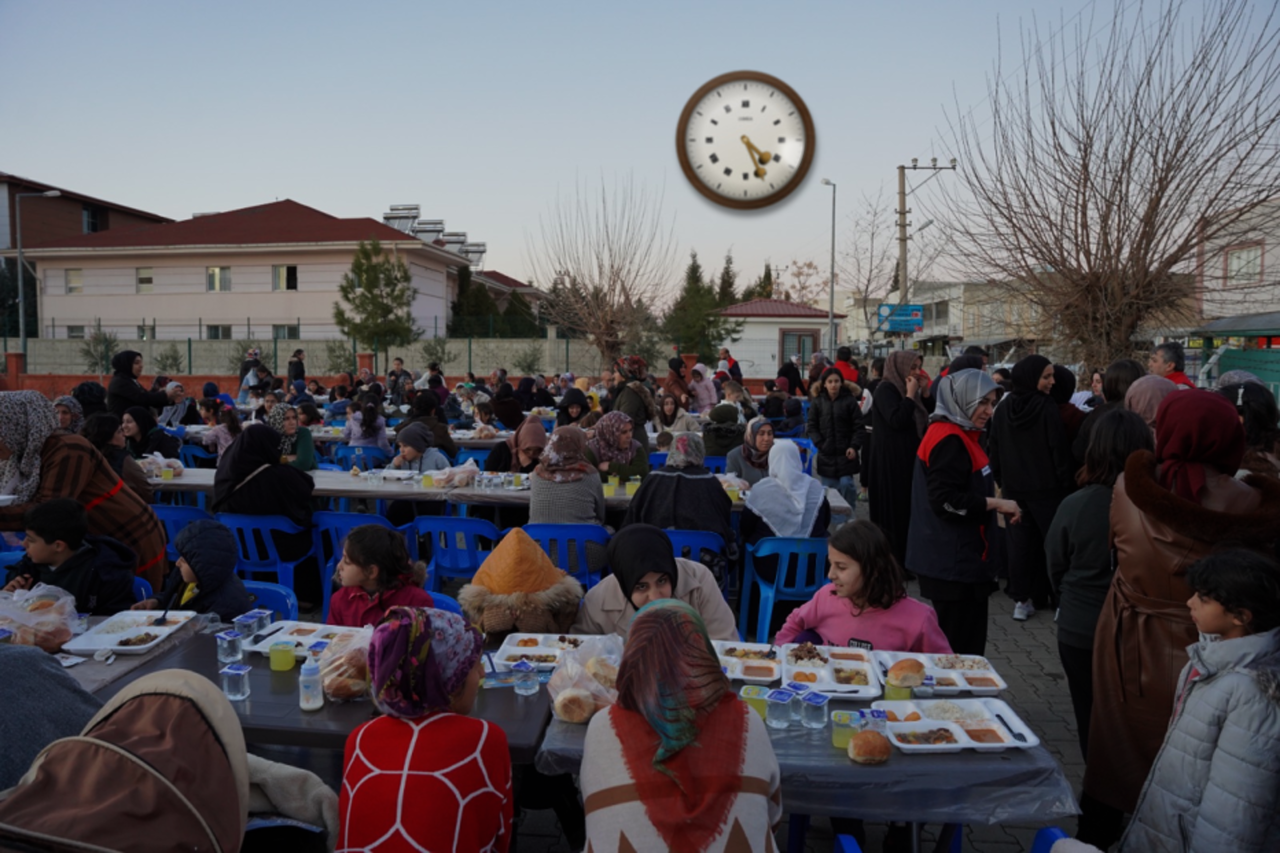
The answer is 4:26
